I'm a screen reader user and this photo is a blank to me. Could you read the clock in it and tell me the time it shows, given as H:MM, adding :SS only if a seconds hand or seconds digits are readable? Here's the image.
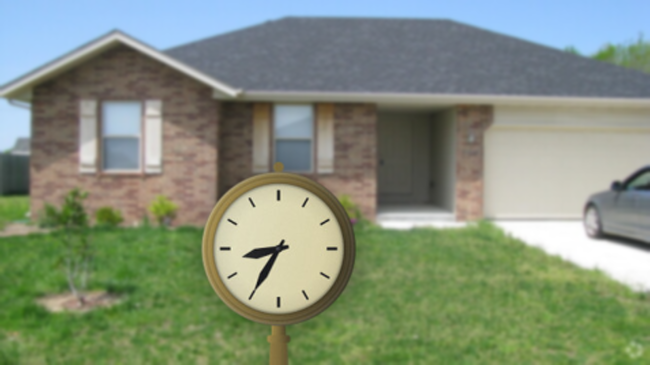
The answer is 8:35
